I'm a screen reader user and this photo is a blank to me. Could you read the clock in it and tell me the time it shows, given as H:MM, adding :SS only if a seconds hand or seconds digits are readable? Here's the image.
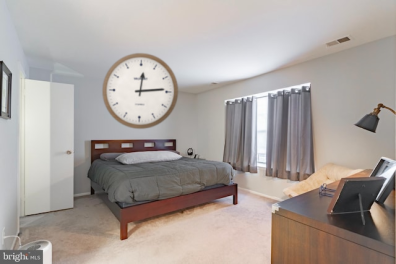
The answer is 12:14
